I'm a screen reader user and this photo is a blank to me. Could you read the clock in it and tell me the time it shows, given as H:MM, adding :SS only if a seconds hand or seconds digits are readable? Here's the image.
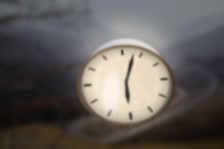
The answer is 6:03
